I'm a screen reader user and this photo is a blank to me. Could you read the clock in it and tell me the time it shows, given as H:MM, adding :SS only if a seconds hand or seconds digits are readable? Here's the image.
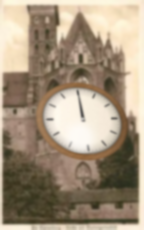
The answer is 12:00
